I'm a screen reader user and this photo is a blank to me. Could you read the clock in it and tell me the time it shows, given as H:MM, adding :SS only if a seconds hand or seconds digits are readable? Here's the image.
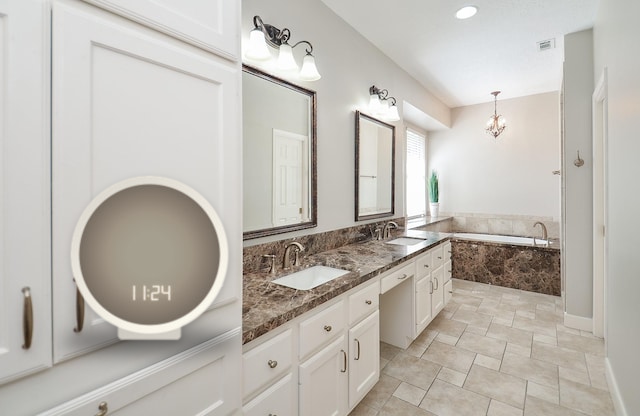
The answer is 11:24
